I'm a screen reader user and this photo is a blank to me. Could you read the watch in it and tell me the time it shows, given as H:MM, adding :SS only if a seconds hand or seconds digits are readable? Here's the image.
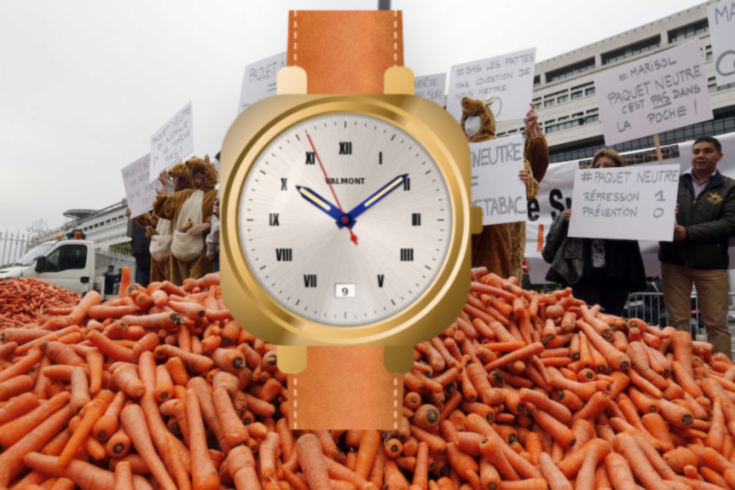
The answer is 10:08:56
